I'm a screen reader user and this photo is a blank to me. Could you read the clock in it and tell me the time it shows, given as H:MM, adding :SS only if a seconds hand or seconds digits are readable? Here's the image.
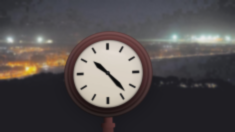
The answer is 10:23
